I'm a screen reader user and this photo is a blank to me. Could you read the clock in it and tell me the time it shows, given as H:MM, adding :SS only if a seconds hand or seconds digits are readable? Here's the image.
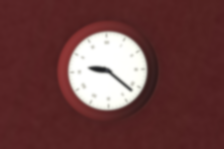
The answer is 9:22
